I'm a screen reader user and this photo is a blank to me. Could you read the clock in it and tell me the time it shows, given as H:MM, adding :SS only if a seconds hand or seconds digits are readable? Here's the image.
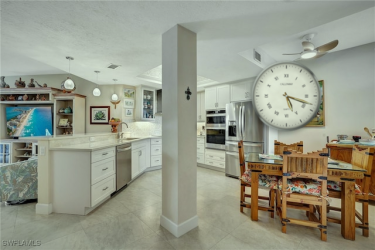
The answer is 5:18
